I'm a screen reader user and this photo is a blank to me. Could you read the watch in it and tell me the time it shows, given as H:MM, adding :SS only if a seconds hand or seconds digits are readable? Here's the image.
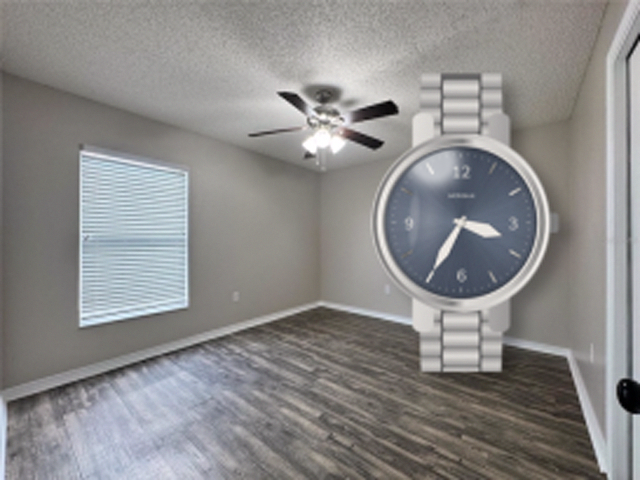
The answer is 3:35
